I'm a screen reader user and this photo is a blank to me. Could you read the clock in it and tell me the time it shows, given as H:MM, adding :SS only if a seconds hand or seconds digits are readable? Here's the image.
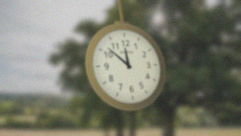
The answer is 11:52
